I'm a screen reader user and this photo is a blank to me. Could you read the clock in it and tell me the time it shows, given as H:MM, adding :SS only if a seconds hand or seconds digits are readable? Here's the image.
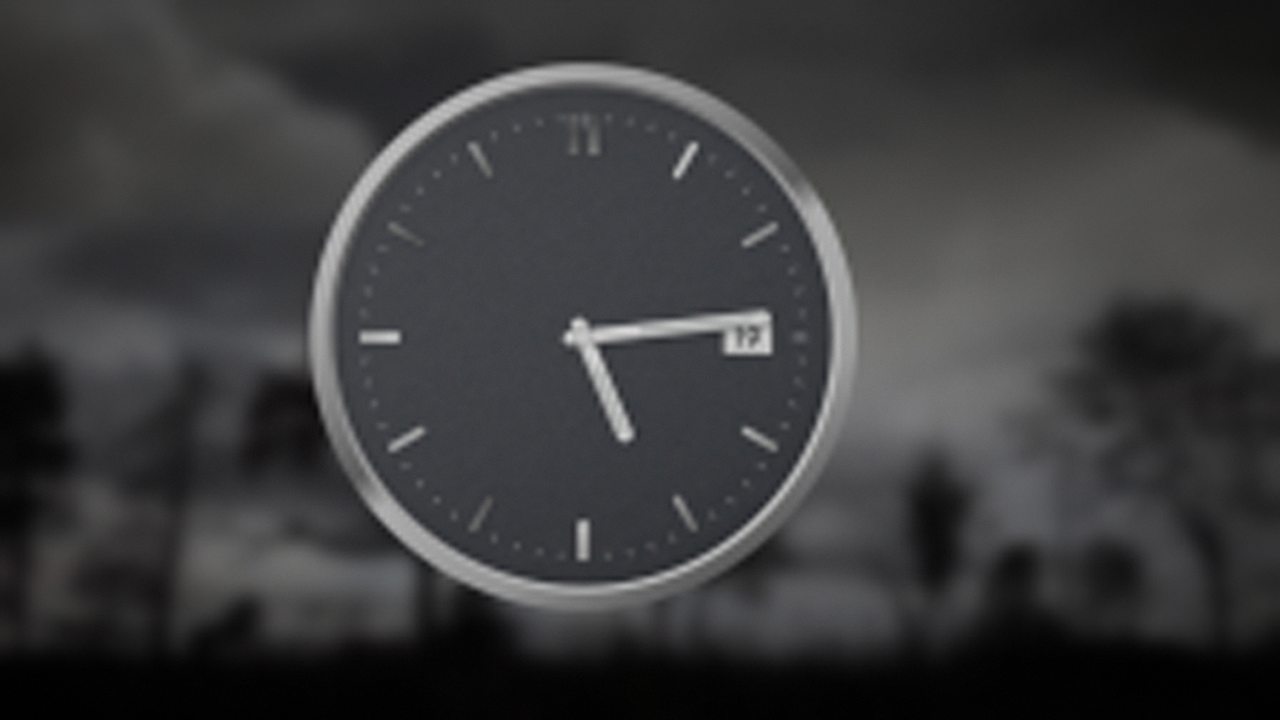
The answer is 5:14
